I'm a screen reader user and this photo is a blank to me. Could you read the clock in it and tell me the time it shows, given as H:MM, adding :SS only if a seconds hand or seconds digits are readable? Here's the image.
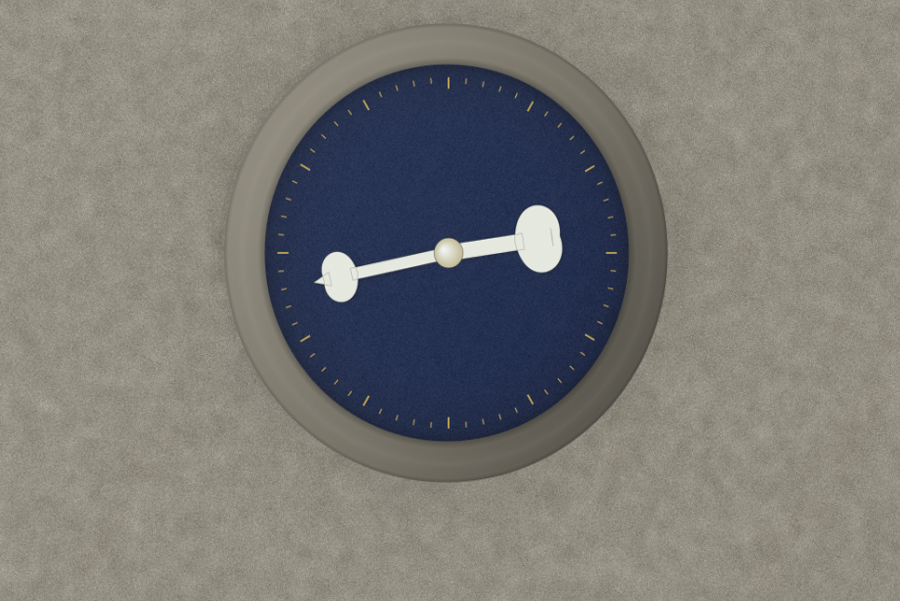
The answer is 2:43
